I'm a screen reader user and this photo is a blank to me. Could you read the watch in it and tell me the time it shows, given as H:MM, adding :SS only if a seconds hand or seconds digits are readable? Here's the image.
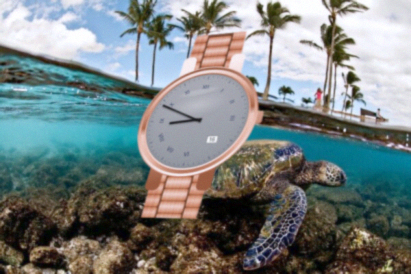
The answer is 8:49
